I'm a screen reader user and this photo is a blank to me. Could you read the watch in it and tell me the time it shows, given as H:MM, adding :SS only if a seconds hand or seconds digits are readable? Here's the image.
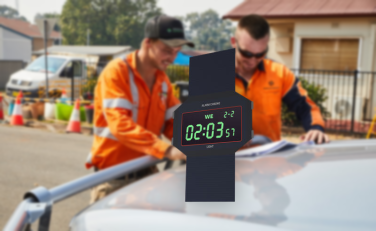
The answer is 2:03:57
